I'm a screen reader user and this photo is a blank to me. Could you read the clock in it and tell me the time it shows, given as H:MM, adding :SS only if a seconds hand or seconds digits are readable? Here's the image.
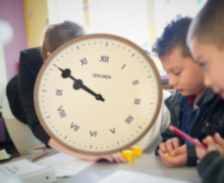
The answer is 9:50
